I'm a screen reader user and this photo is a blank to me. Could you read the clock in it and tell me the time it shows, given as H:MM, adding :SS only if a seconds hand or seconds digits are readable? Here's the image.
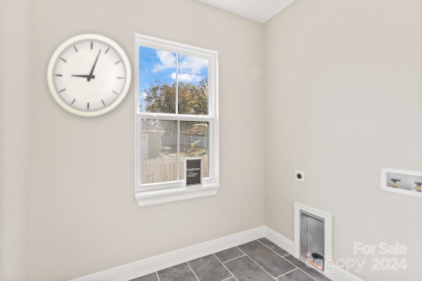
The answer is 9:03
